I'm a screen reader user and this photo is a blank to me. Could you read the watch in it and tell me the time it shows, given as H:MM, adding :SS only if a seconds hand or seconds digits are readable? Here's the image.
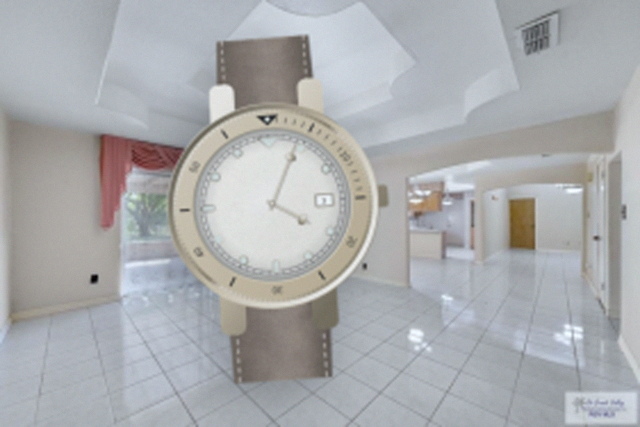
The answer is 4:04
